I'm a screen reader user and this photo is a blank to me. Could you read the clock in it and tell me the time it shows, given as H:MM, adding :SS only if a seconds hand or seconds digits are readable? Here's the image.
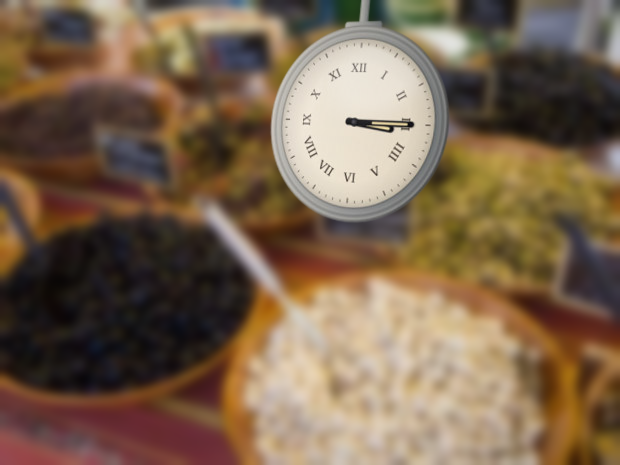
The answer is 3:15
